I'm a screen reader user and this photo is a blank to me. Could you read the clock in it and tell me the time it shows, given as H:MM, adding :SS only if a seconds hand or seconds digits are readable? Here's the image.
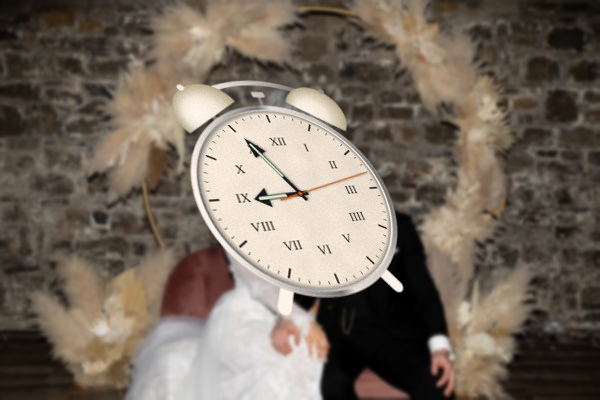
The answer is 8:55:13
